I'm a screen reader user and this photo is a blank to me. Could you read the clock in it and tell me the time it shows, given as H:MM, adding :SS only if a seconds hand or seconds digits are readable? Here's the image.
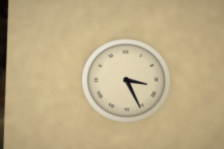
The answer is 3:26
